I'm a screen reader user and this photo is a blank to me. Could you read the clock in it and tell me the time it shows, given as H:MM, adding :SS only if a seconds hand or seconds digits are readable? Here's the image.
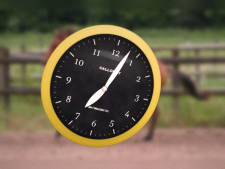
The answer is 7:03
